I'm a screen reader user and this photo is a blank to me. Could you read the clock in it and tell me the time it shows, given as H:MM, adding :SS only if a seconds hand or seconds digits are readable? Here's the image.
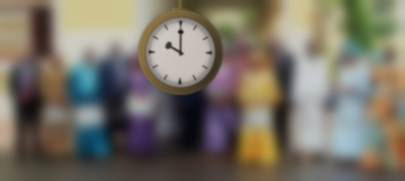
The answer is 10:00
